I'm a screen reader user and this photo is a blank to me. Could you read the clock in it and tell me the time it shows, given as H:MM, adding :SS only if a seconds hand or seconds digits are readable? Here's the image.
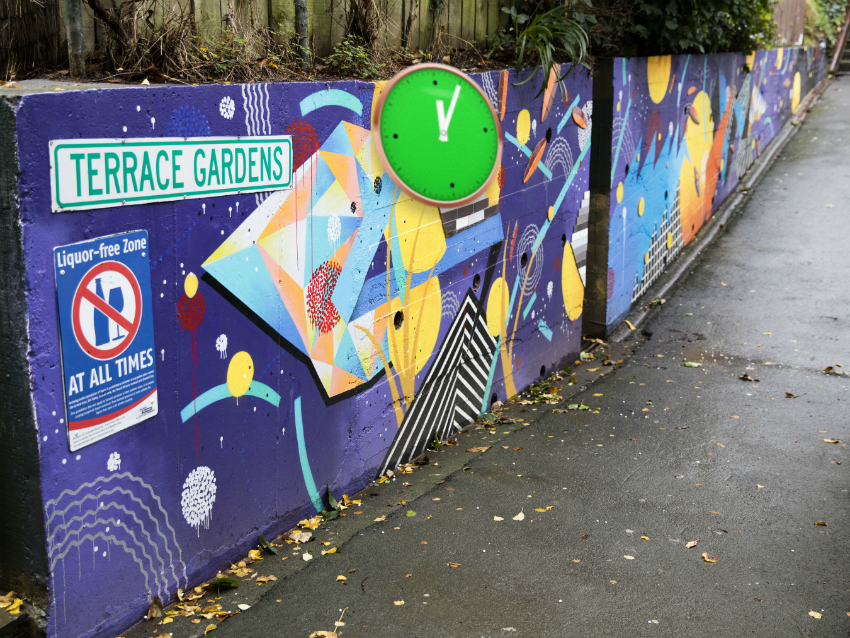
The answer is 12:05
